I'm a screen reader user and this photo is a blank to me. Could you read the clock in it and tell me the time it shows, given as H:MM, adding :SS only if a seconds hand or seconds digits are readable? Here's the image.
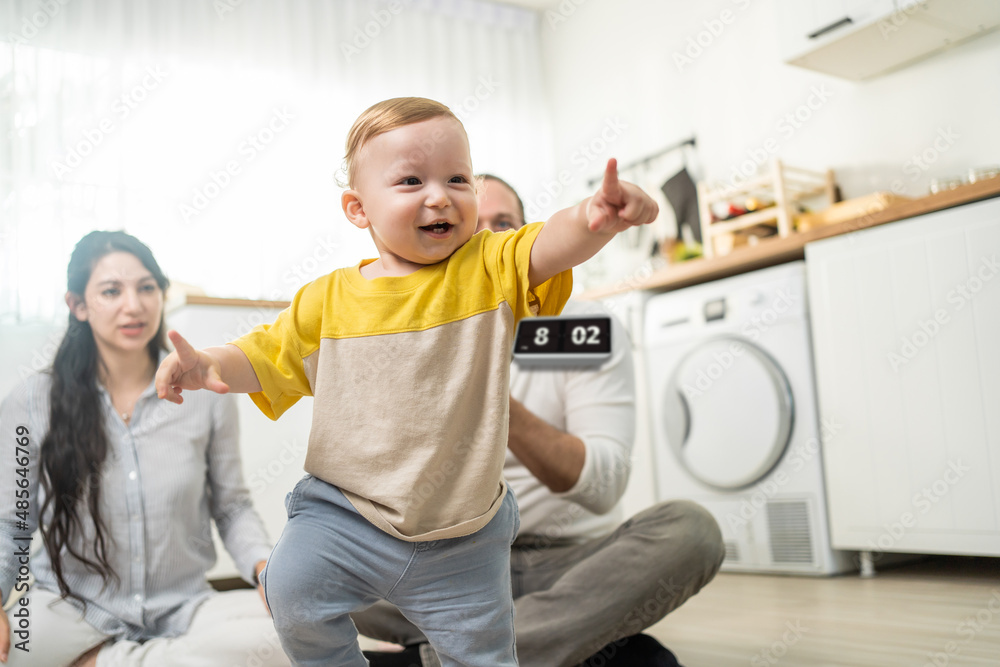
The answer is 8:02
